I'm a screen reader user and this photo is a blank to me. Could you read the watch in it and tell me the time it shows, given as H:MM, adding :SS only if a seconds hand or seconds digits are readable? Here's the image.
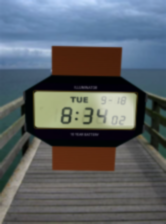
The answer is 8:34:02
